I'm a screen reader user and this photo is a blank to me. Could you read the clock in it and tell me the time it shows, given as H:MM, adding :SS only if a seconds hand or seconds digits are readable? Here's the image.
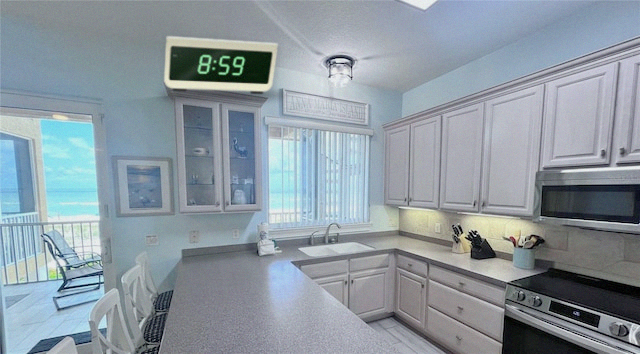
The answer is 8:59
